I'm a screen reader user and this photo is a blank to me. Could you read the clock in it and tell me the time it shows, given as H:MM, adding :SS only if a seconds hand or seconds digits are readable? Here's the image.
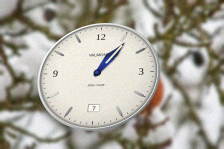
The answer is 1:06
